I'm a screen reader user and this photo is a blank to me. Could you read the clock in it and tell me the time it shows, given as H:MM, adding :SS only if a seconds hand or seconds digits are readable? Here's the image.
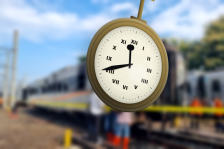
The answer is 11:41
